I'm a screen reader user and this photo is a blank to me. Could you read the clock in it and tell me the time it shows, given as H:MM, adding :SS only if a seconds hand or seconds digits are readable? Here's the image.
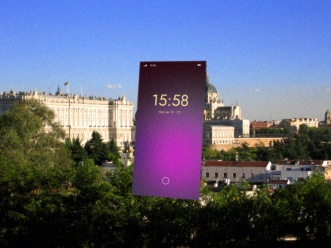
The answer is 15:58
